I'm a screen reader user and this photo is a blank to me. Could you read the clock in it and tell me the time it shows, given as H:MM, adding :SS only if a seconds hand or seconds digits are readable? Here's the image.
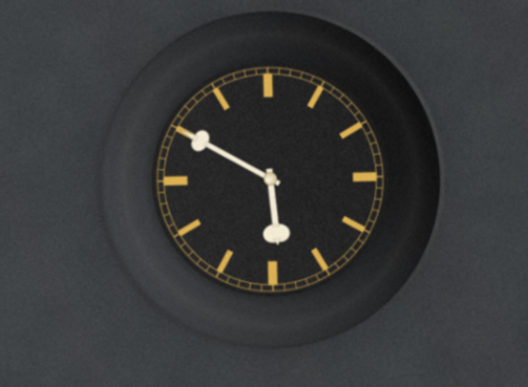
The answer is 5:50
